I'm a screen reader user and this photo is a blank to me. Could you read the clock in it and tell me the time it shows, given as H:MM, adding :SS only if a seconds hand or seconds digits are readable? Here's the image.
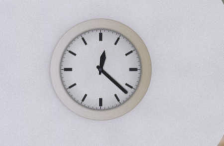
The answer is 12:22
